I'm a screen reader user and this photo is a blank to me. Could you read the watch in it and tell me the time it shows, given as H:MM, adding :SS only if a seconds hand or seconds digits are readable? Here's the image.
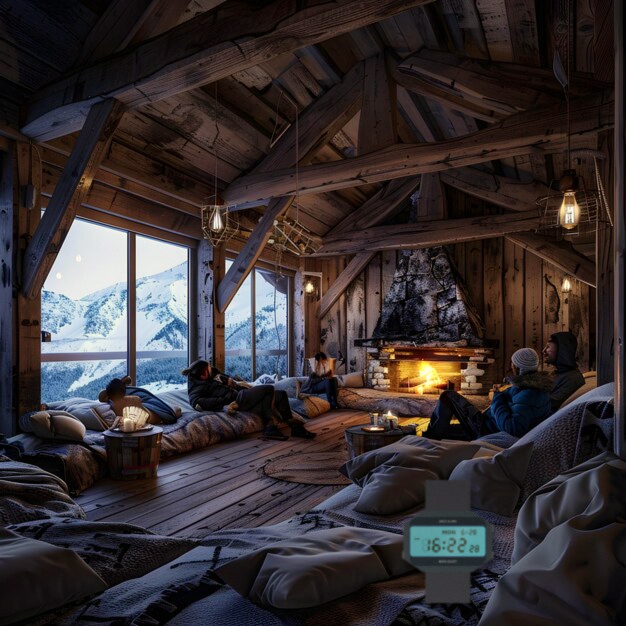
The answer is 16:22
